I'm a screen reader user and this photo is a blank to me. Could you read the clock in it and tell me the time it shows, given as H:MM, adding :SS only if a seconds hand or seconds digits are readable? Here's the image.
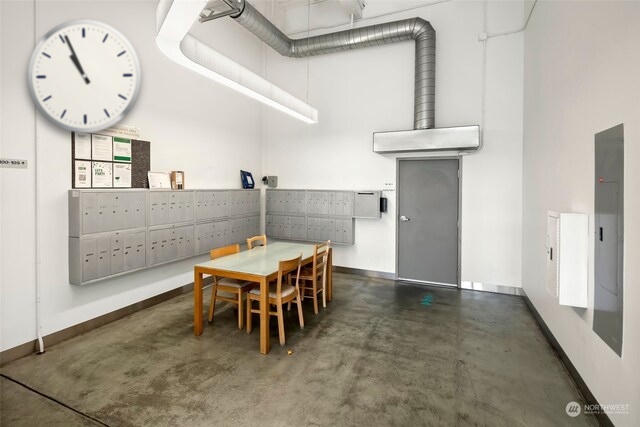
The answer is 10:56
